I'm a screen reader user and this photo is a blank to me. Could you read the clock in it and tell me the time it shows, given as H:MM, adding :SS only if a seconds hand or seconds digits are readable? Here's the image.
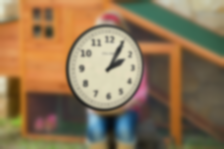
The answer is 2:05
